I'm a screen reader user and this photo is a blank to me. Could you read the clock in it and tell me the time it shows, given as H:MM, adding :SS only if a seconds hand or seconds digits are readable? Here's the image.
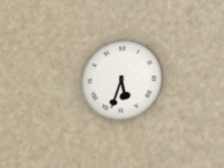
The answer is 5:33
